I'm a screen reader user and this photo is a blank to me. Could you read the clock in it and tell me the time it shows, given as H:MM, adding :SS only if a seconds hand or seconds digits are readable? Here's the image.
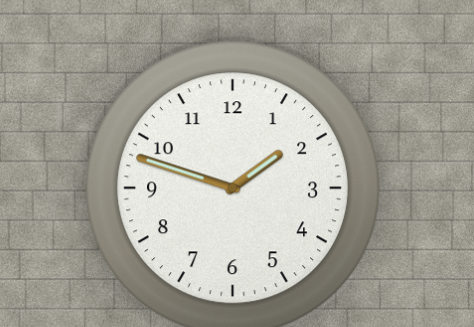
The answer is 1:48
